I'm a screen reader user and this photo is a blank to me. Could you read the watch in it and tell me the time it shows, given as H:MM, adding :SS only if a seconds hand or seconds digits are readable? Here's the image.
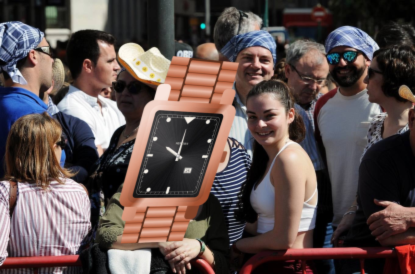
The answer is 10:00
